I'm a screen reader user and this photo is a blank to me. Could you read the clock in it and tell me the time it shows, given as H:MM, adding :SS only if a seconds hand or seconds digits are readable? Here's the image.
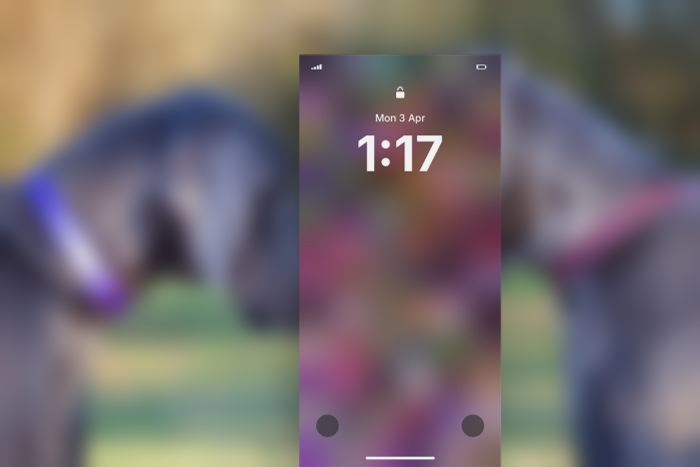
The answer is 1:17
